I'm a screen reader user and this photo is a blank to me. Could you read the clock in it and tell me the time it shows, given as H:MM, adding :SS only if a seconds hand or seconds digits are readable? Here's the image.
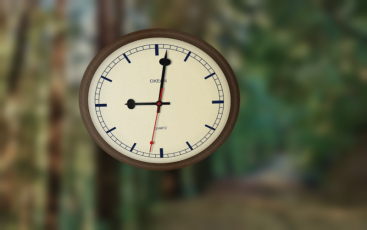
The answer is 9:01:32
